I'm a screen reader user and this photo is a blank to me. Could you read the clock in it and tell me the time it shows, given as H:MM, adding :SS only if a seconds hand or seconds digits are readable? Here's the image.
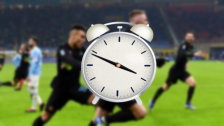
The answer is 3:49
